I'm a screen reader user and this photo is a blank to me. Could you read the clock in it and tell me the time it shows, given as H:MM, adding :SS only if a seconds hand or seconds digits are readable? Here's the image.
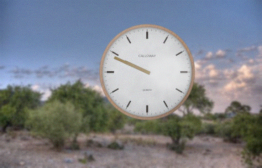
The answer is 9:49
